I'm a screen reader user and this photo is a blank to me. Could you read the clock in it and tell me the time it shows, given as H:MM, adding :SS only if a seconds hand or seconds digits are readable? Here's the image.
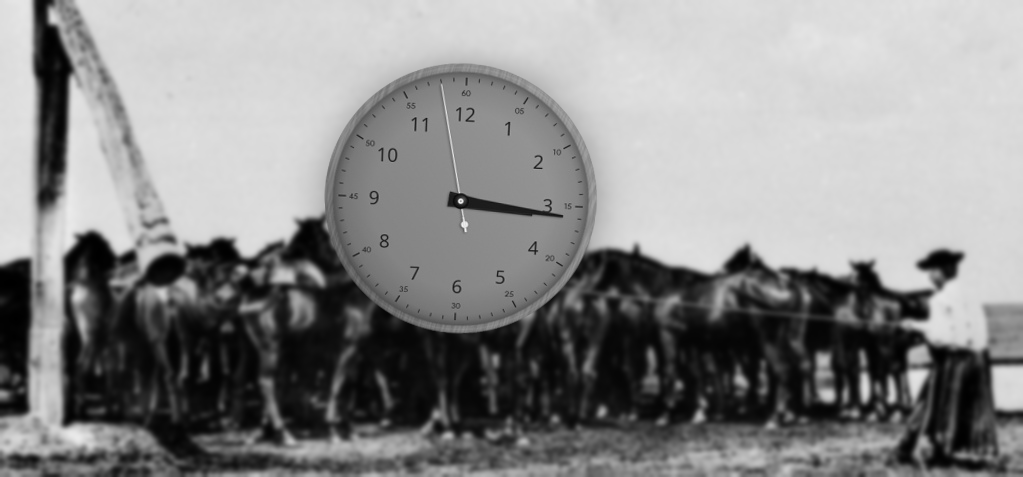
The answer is 3:15:58
